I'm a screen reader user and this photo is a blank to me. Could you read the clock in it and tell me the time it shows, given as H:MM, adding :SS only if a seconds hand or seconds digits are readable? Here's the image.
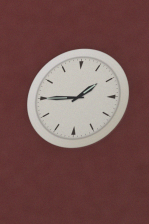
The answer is 1:45
